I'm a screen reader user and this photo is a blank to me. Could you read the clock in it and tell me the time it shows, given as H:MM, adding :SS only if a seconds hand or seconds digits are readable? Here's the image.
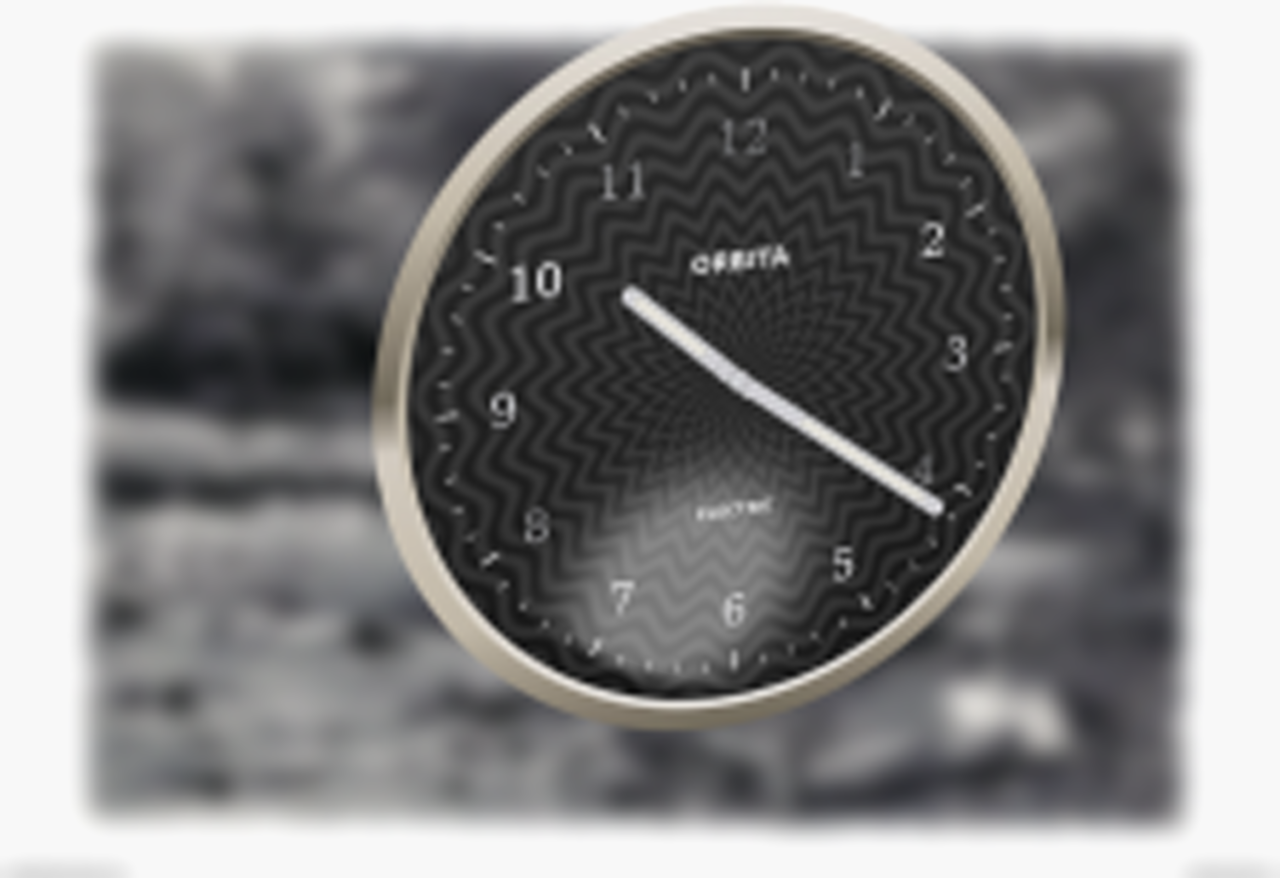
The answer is 10:21
